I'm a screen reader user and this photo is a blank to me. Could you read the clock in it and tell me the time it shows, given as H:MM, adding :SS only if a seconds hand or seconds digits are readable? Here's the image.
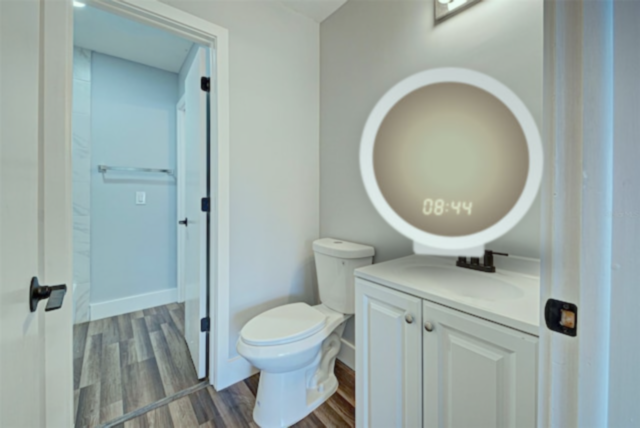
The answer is 8:44
